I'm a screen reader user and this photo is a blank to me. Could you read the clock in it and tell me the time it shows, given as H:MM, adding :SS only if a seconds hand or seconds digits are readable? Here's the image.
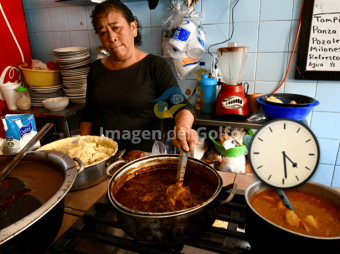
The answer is 4:29
